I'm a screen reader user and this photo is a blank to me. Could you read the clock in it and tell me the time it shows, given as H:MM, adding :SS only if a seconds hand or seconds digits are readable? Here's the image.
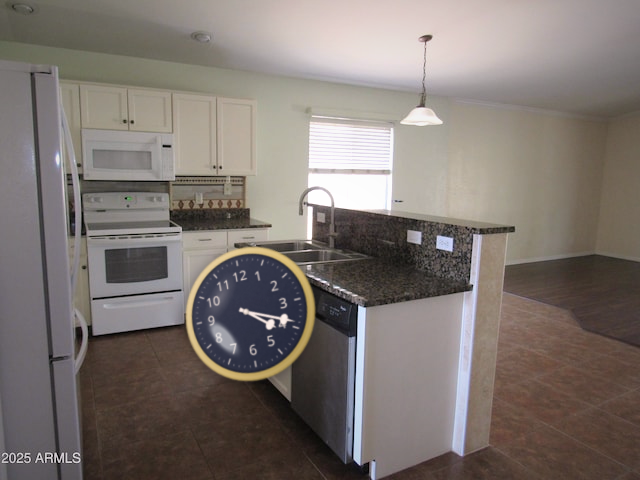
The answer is 4:19
